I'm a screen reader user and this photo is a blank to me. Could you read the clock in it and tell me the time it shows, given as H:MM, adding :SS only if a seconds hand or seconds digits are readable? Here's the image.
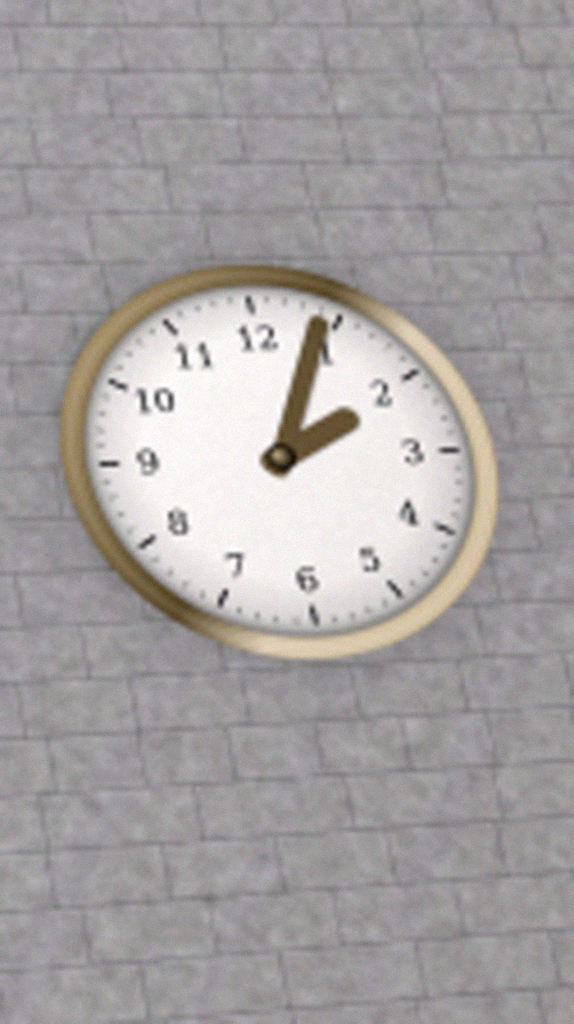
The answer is 2:04
